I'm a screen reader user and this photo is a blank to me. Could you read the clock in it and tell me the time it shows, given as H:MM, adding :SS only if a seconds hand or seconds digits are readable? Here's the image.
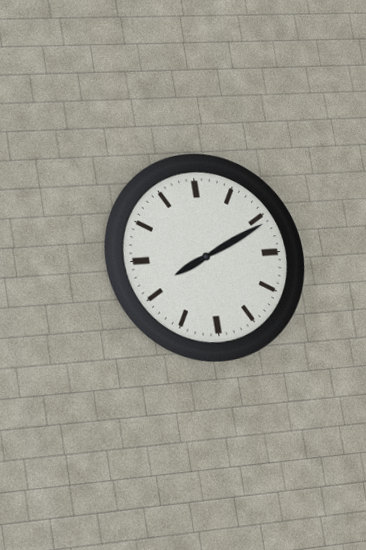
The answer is 8:11
